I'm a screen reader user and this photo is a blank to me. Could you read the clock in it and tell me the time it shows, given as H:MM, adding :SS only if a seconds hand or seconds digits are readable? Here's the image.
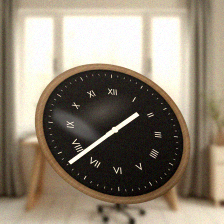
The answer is 1:38
